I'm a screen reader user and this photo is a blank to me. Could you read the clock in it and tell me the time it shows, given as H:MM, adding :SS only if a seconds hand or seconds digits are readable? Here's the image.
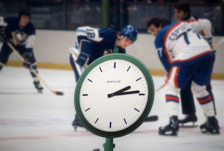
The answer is 2:14
